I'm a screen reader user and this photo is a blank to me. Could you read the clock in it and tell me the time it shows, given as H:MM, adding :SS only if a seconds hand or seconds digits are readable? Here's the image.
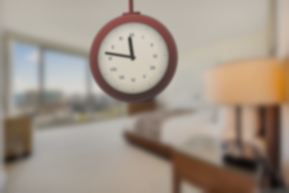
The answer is 11:47
